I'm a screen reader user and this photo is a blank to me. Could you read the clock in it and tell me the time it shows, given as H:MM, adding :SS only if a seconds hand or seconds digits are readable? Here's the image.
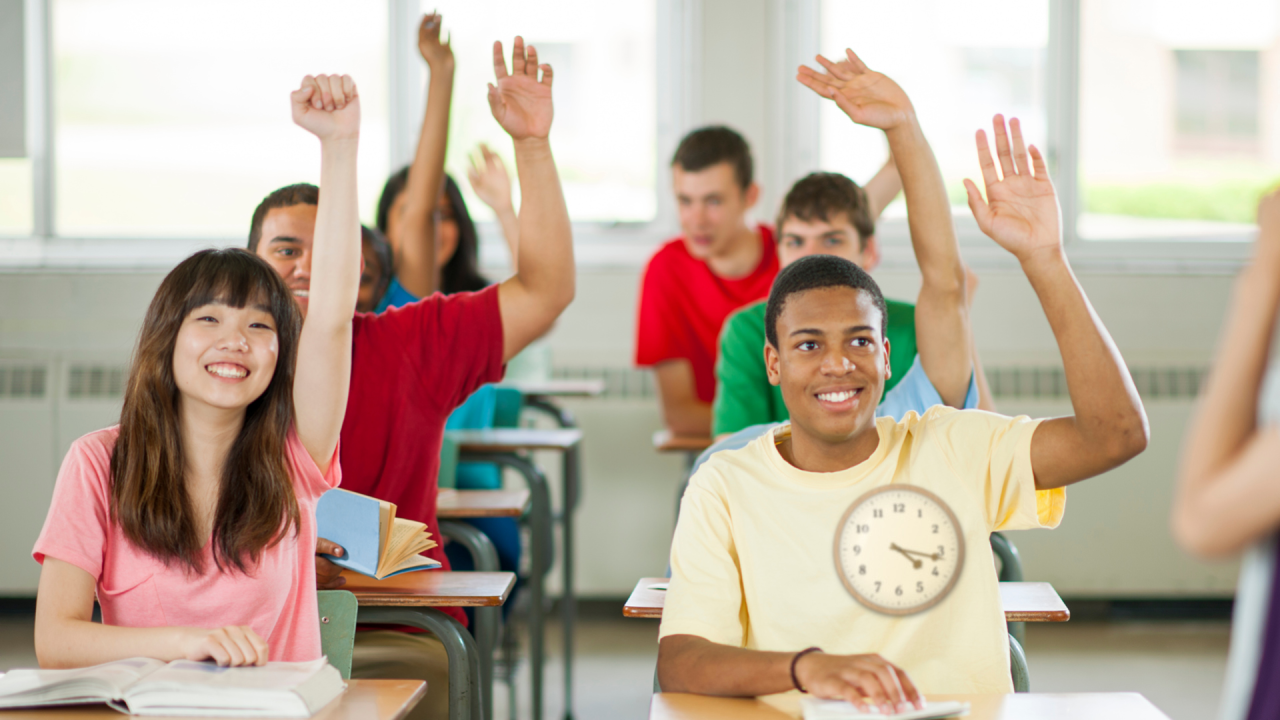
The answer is 4:17
